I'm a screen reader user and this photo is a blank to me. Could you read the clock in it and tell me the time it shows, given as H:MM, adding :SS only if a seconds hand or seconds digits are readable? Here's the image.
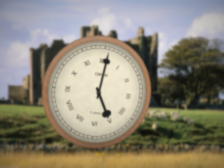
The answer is 5:01
